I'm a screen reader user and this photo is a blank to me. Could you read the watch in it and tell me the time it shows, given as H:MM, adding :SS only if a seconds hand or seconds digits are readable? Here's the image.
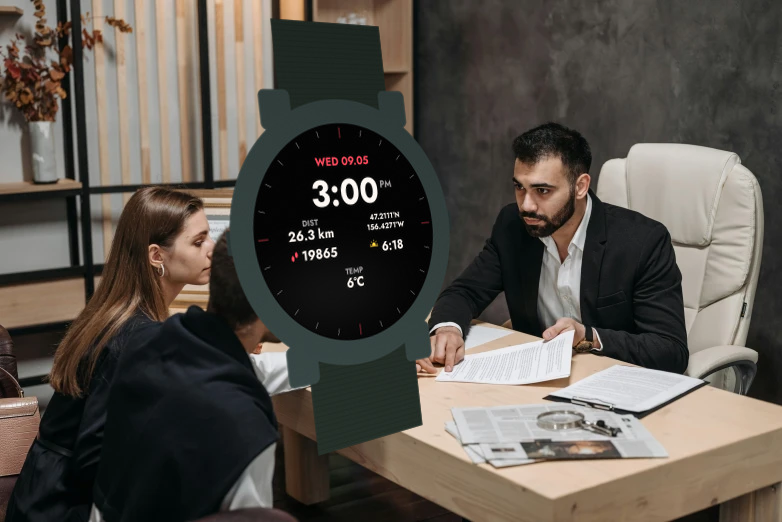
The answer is 3:00
